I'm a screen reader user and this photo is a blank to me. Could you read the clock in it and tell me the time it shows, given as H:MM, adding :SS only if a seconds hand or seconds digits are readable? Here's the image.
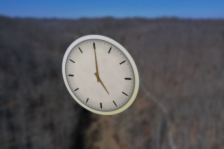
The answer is 5:00
